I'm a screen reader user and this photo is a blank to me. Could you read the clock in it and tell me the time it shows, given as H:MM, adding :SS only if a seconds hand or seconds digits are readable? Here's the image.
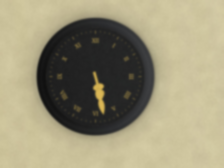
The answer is 5:28
